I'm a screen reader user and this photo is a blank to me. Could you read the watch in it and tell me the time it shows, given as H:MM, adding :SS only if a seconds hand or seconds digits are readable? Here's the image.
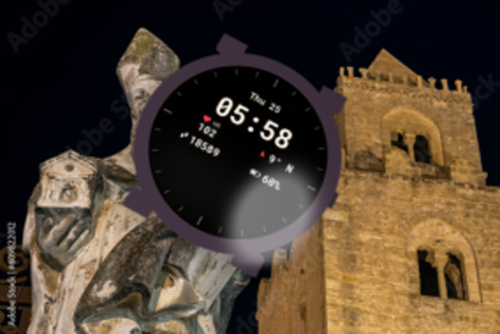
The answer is 5:58
